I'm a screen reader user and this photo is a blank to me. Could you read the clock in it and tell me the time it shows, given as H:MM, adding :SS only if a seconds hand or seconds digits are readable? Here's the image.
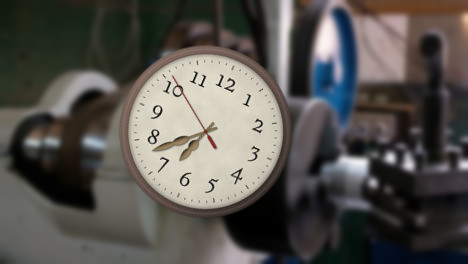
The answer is 6:37:51
